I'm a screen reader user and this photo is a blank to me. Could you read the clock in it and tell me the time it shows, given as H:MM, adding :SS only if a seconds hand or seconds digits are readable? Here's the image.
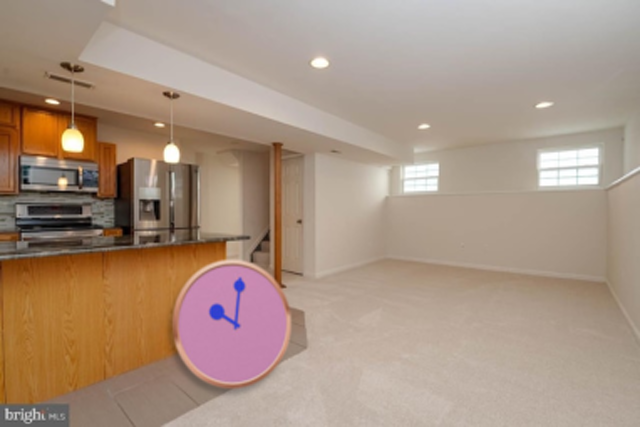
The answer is 10:01
